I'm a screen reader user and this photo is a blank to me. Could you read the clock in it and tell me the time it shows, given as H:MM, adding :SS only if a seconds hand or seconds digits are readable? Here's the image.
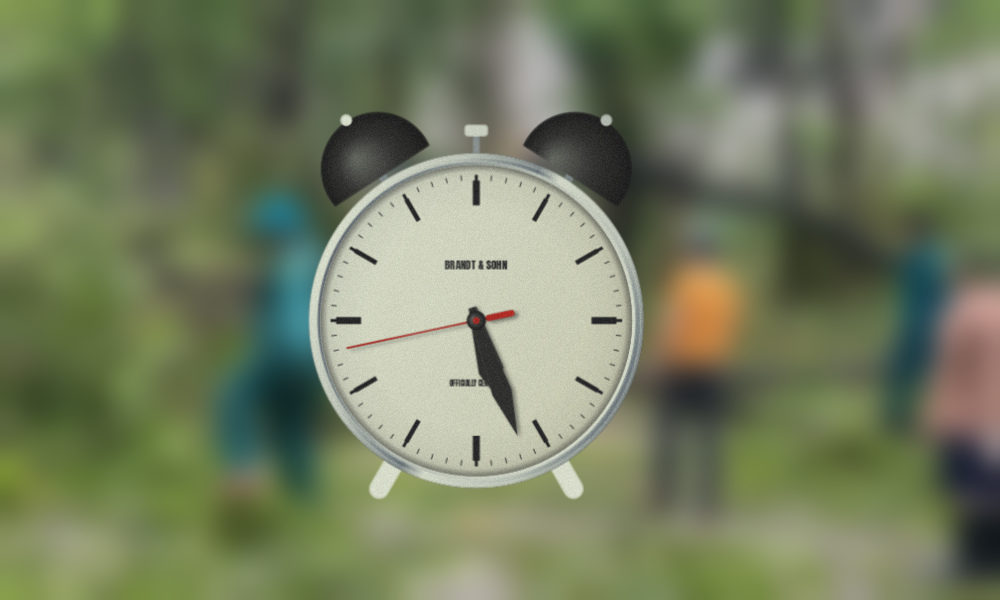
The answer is 5:26:43
